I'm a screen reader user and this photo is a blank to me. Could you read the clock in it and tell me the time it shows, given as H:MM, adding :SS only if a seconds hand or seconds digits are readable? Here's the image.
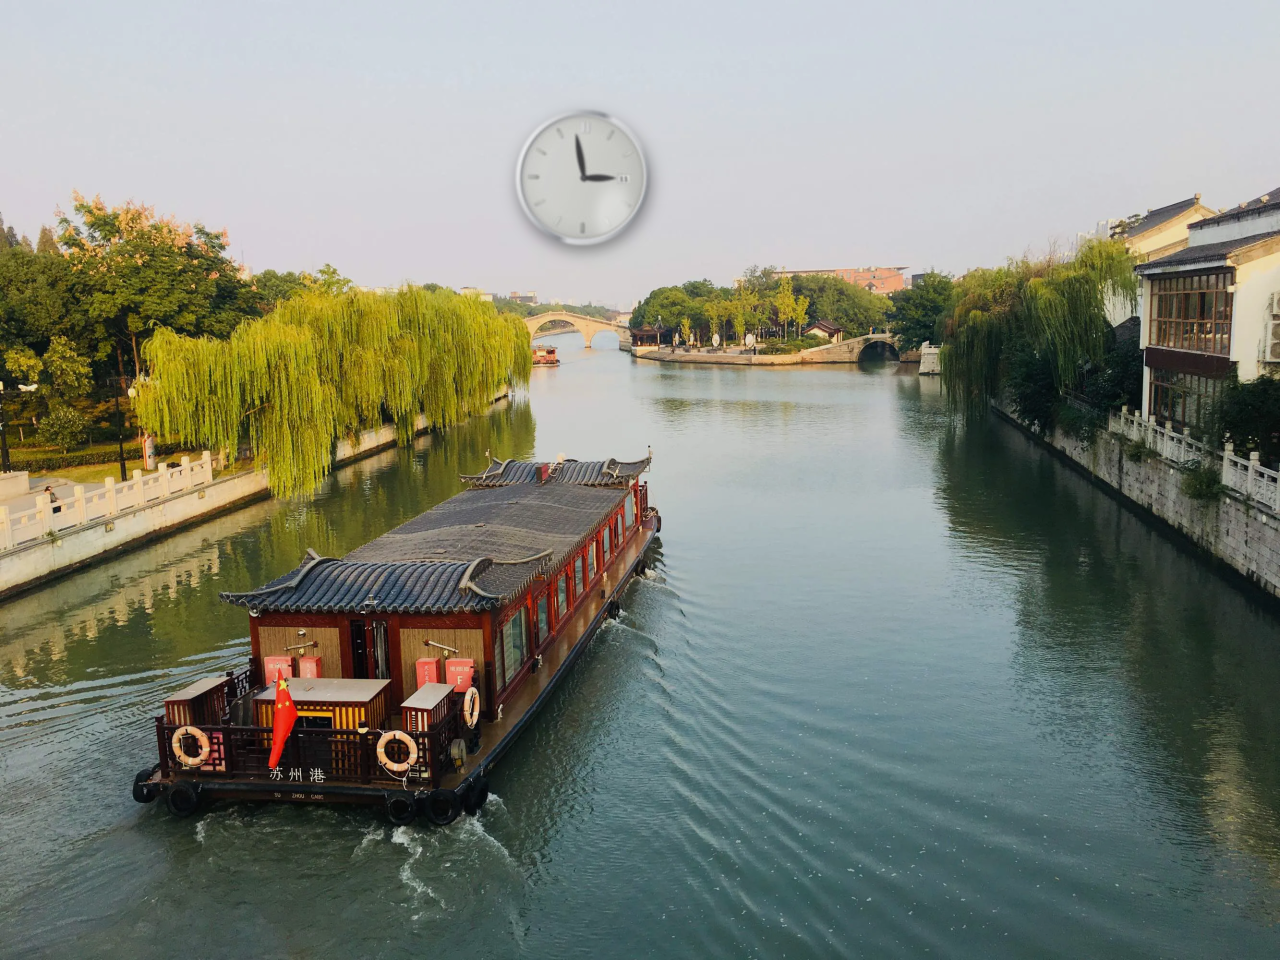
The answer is 2:58
